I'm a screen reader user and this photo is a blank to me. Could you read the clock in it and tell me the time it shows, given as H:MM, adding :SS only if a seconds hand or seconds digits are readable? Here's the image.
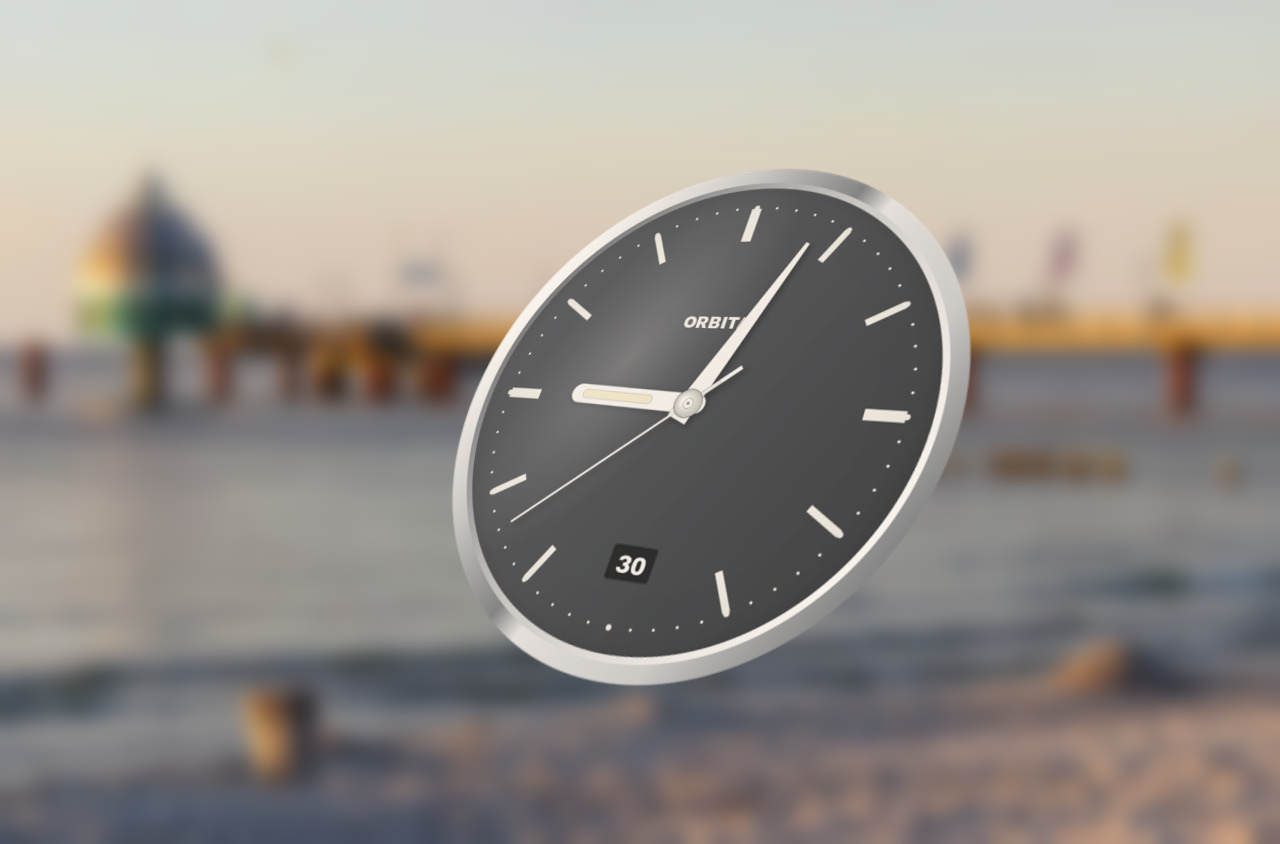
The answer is 9:03:38
